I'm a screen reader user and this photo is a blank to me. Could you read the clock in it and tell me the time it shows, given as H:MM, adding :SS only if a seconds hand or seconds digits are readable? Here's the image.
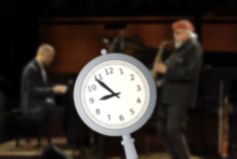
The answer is 8:54
